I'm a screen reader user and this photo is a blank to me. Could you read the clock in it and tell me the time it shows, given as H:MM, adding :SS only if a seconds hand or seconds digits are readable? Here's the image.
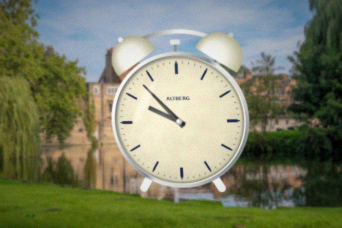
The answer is 9:53
